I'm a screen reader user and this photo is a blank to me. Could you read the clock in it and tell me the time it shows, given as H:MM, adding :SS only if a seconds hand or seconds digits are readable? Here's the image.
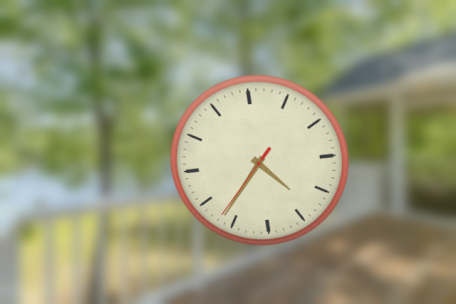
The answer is 4:36:37
